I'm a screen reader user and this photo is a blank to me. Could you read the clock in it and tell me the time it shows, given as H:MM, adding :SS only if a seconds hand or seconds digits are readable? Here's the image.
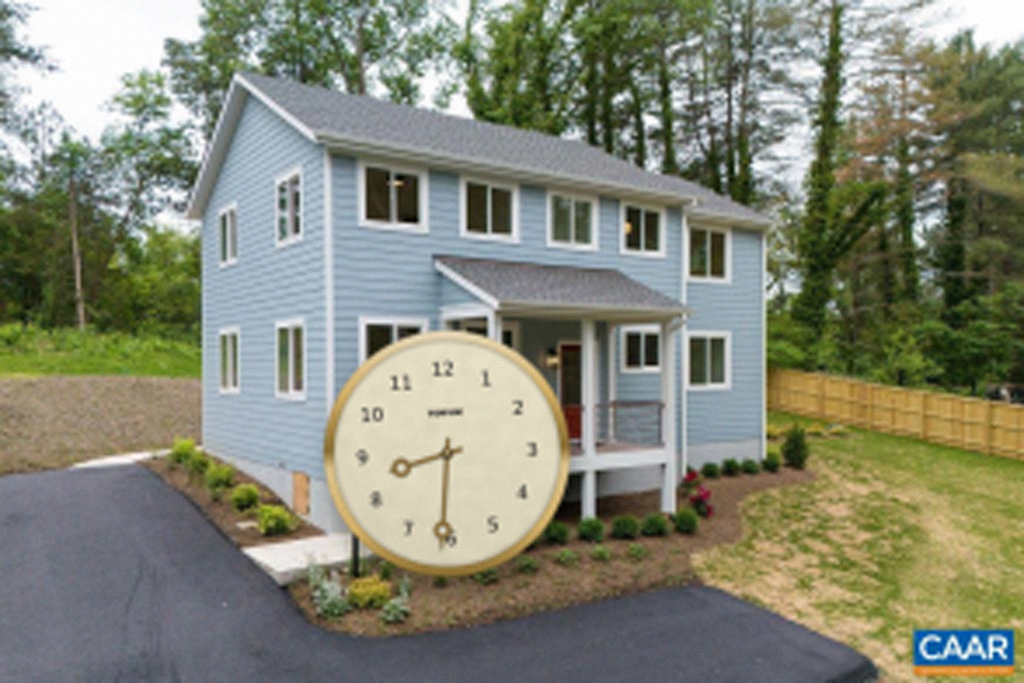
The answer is 8:31
